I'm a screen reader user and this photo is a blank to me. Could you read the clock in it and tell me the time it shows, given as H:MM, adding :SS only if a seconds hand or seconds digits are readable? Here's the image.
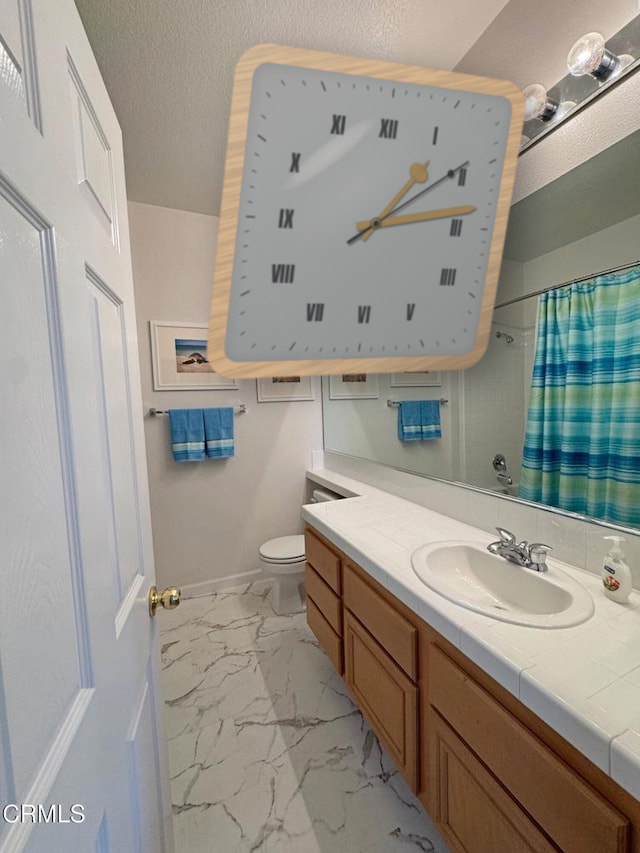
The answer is 1:13:09
